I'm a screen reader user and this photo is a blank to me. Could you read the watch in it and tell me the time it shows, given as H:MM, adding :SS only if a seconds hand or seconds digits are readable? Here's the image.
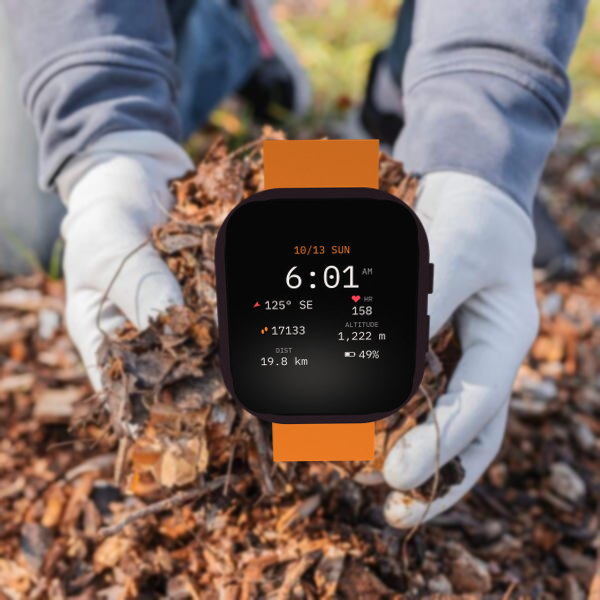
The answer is 6:01
